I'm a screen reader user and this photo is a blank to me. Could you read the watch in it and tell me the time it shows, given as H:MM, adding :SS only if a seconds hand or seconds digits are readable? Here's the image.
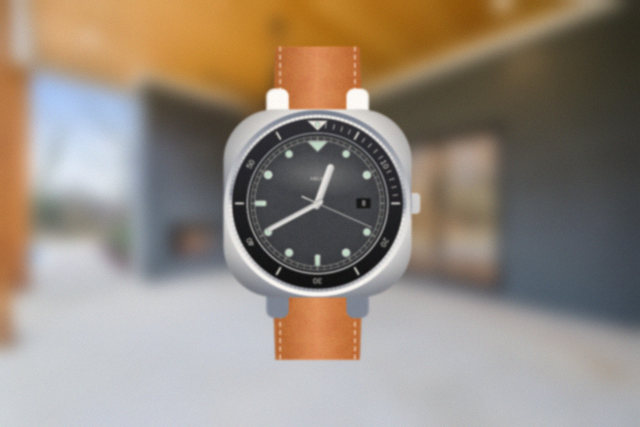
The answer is 12:40:19
